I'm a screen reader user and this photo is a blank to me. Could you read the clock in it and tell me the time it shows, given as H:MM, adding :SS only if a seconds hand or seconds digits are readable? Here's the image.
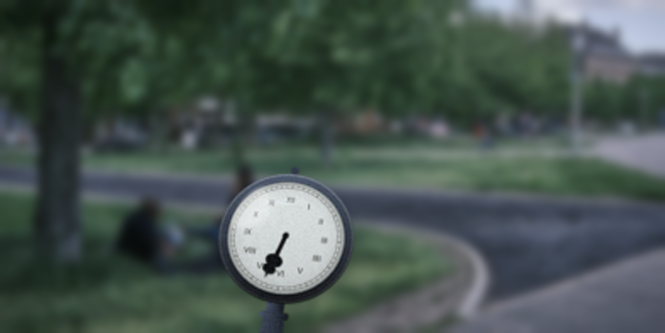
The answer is 6:33
